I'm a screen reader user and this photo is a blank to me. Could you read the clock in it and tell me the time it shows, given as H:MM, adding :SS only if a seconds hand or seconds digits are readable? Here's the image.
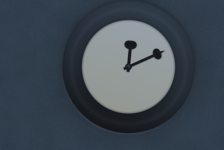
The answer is 12:11
